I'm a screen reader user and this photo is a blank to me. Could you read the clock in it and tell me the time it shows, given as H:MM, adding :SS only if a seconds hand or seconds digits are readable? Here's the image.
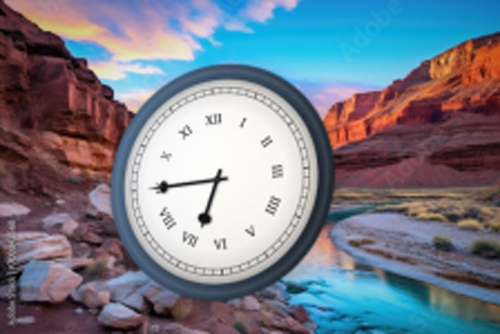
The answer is 6:45
